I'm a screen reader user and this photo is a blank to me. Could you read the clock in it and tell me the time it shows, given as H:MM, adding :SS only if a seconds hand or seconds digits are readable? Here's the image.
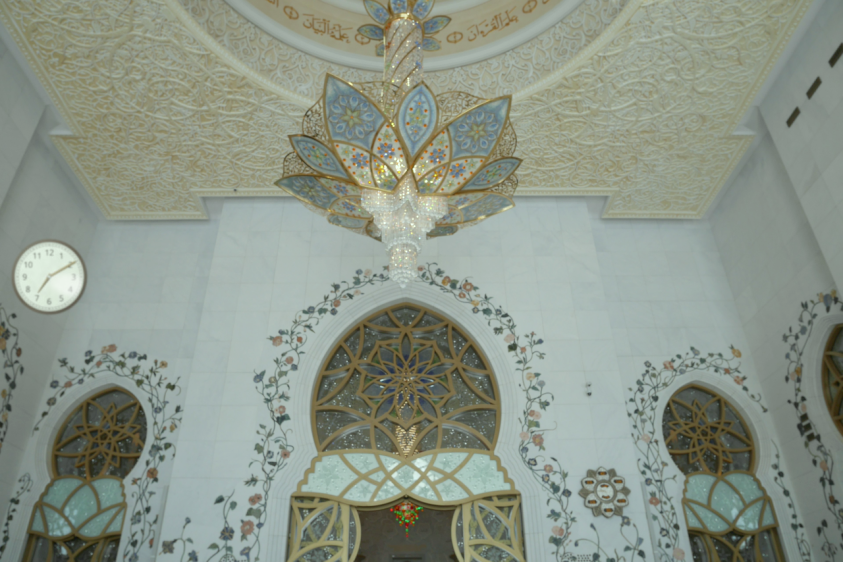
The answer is 7:10
